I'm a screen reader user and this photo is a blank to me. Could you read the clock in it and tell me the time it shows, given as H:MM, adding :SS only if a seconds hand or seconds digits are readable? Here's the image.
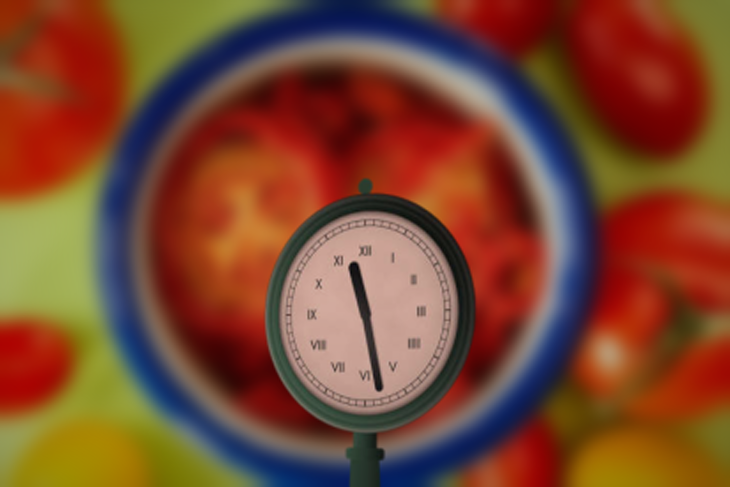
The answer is 11:28
